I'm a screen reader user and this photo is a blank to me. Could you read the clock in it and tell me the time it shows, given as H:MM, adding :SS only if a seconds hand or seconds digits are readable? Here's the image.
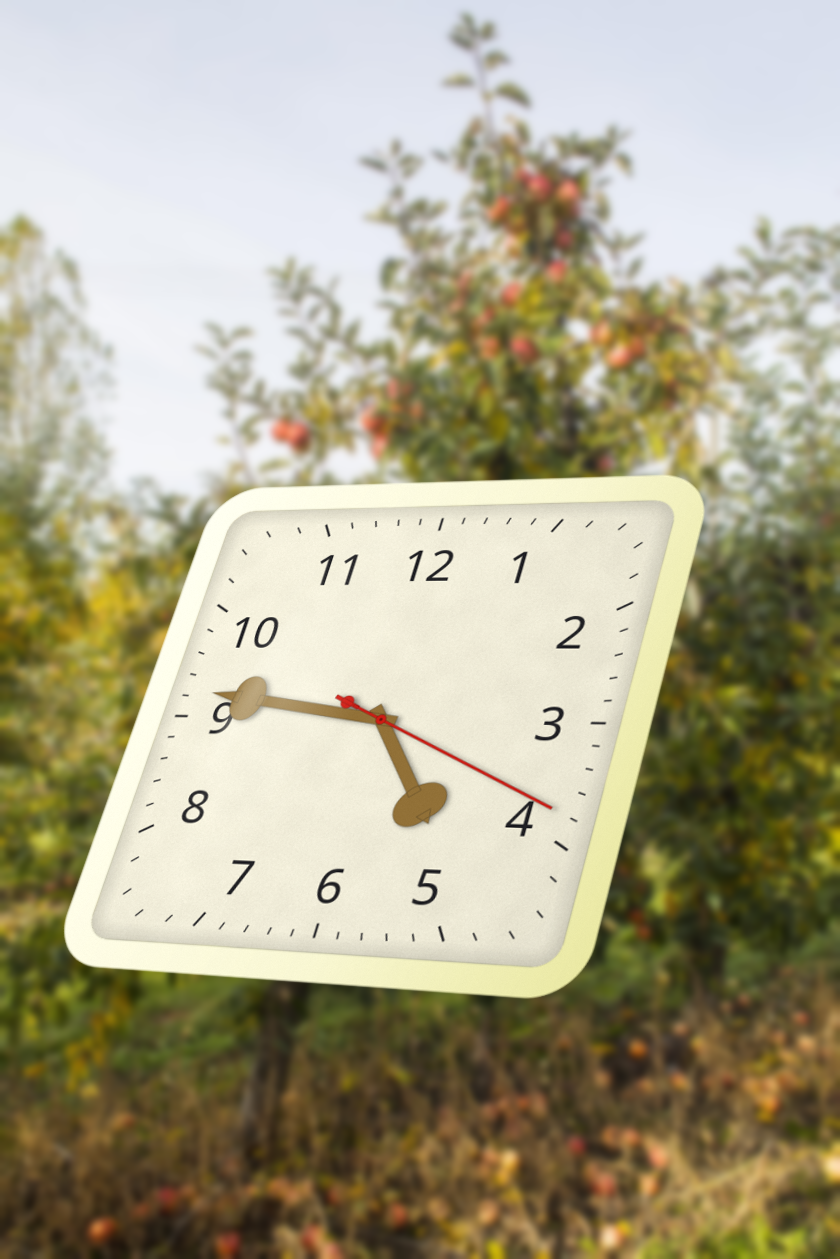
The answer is 4:46:19
